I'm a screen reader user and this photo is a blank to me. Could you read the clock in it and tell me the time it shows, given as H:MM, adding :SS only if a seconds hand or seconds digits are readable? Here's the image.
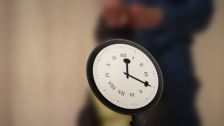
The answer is 12:20
